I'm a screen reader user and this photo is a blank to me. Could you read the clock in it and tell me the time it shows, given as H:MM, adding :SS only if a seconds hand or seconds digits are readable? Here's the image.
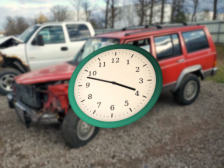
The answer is 3:48
